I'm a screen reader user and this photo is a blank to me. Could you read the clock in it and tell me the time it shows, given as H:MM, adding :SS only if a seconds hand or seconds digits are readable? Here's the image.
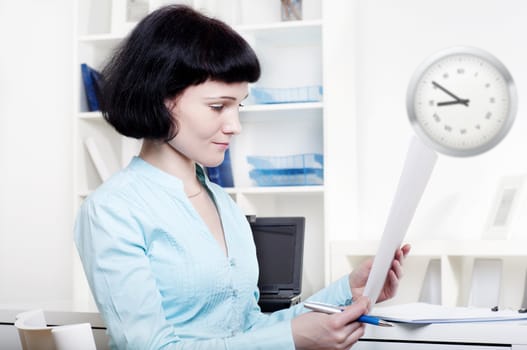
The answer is 8:51
